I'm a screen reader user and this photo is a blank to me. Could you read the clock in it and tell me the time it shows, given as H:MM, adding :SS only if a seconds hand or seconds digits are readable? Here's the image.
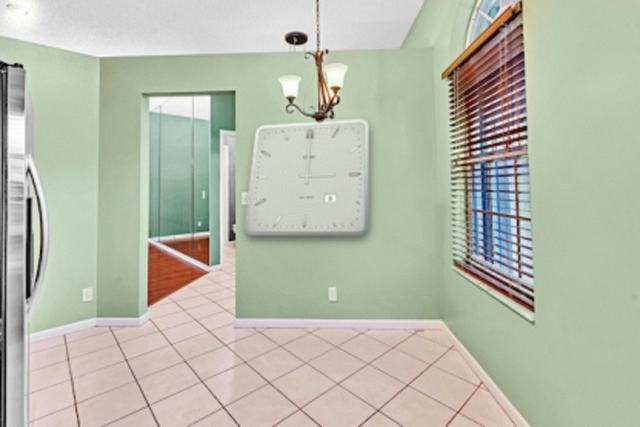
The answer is 3:00
